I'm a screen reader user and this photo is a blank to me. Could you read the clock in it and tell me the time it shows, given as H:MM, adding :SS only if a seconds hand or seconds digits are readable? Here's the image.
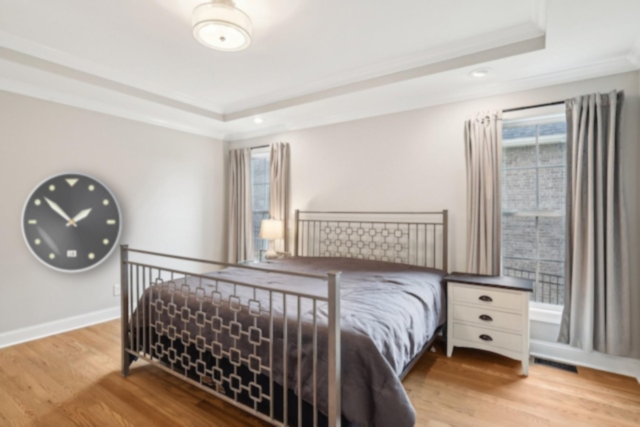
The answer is 1:52
